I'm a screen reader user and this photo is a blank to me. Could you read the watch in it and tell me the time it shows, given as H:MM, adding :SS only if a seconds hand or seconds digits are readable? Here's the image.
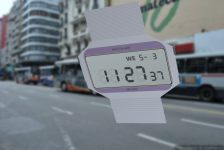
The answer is 11:27:37
